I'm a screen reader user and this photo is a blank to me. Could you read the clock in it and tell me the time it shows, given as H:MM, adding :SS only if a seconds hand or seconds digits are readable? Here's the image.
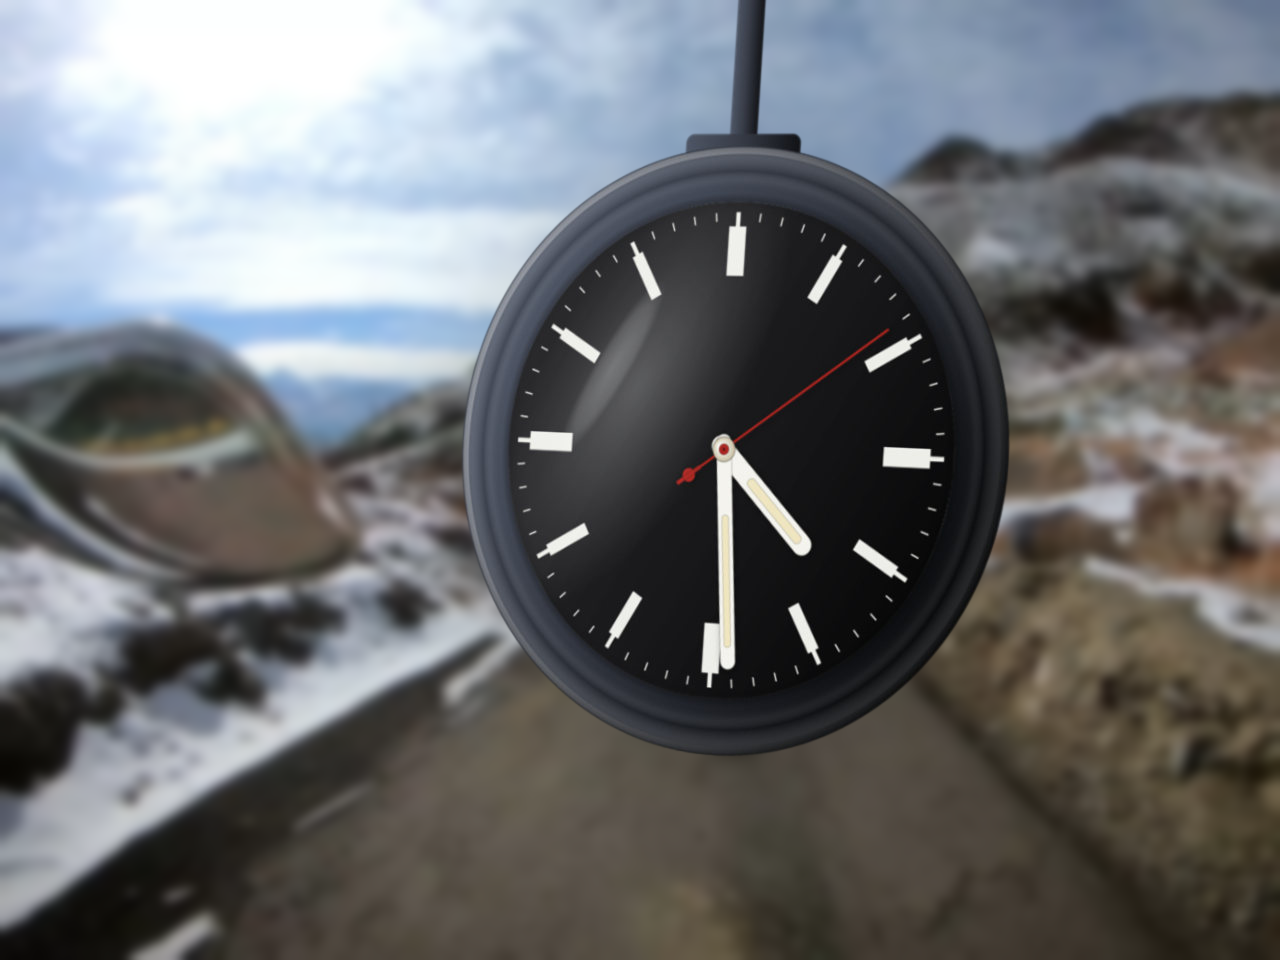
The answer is 4:29:09
